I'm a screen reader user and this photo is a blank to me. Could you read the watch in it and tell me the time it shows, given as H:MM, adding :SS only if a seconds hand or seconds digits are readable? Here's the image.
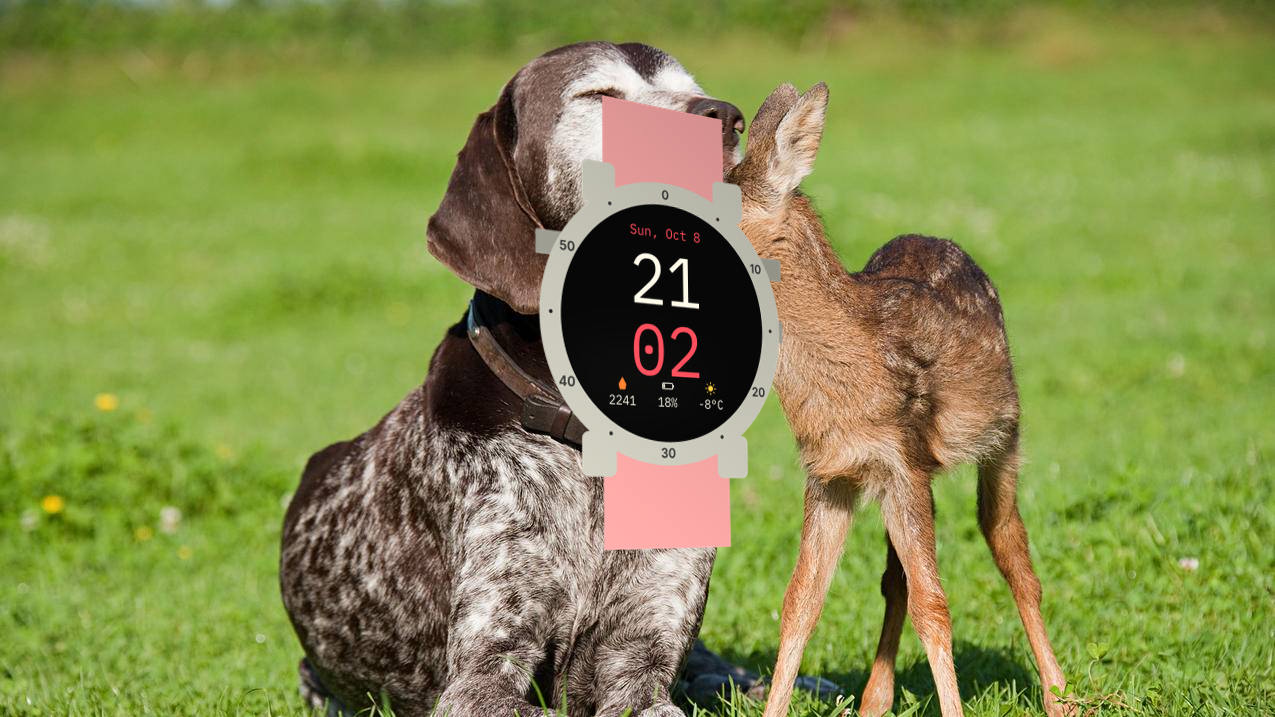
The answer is 21:02
